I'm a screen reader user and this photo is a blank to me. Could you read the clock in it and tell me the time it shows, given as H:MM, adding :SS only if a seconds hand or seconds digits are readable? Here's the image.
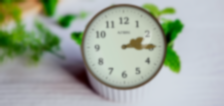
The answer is 2:15
